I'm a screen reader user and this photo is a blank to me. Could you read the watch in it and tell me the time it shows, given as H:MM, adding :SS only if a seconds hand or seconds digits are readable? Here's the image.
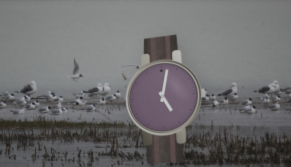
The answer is 5:02
